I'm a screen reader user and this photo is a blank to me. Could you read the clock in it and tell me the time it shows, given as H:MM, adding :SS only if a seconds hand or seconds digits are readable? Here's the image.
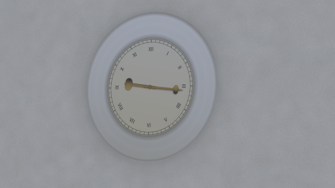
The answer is 9:16
